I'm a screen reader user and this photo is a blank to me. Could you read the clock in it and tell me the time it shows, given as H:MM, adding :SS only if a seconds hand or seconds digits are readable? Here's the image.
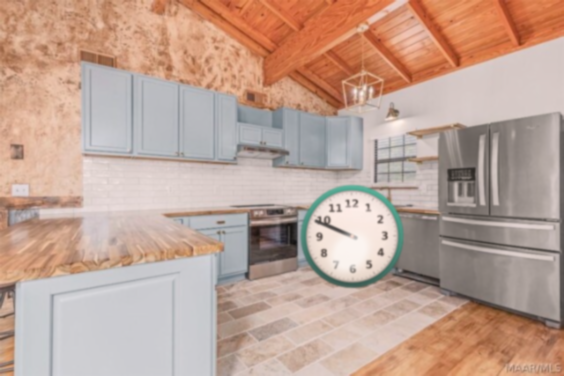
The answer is 9:49
